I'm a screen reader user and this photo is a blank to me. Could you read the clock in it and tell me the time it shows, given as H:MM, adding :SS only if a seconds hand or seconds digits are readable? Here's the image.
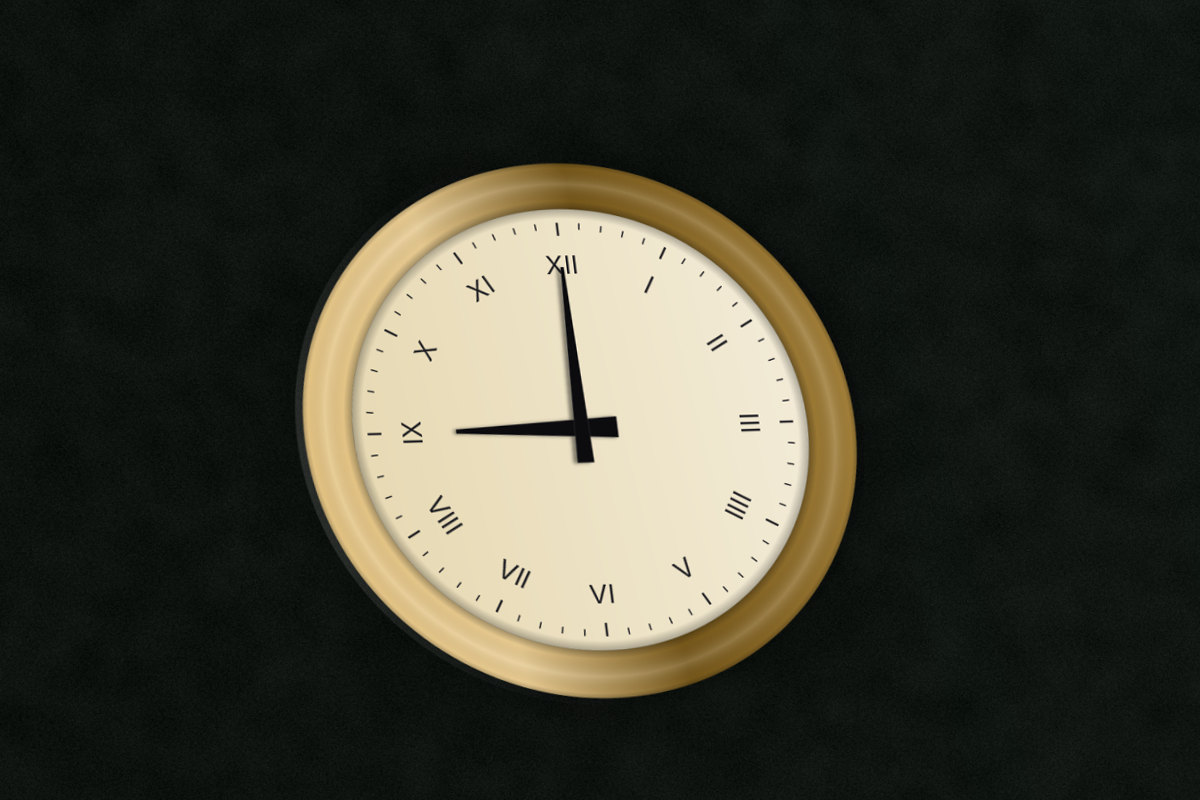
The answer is 9:00
